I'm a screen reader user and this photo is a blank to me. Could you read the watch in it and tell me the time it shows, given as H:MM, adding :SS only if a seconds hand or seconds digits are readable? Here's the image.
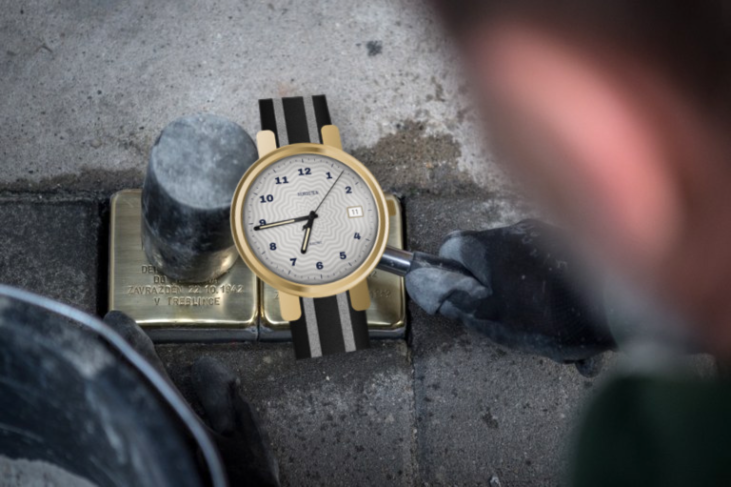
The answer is 6:44:07
